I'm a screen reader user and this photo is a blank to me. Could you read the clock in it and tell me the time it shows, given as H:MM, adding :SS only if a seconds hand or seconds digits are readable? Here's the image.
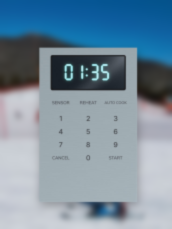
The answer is 1:35
